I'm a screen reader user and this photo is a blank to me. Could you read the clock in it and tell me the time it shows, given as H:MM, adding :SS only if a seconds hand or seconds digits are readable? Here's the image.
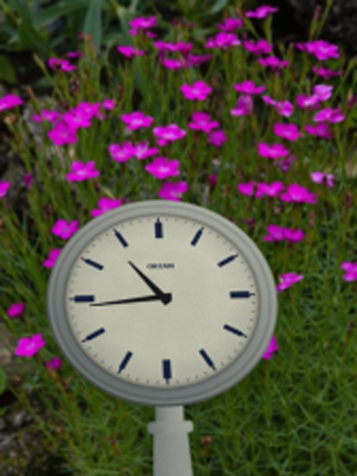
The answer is 10:44
